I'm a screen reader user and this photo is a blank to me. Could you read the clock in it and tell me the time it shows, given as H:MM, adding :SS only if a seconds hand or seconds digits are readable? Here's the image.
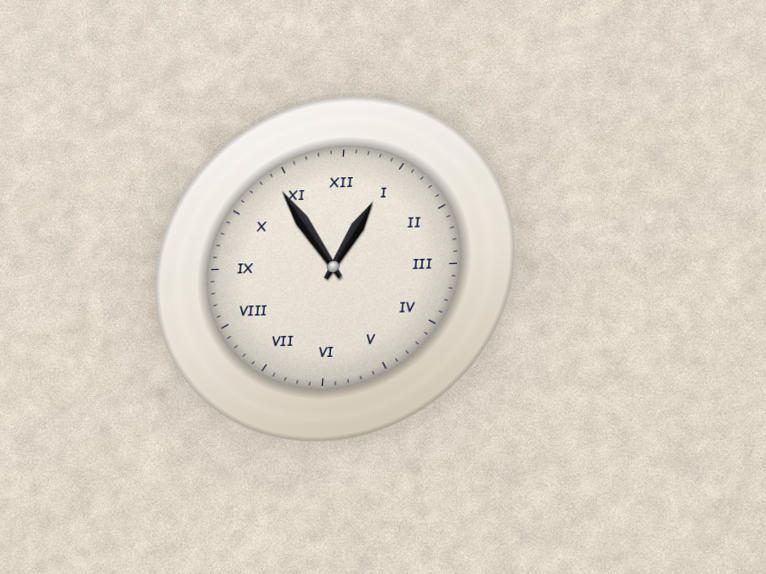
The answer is 12:54
